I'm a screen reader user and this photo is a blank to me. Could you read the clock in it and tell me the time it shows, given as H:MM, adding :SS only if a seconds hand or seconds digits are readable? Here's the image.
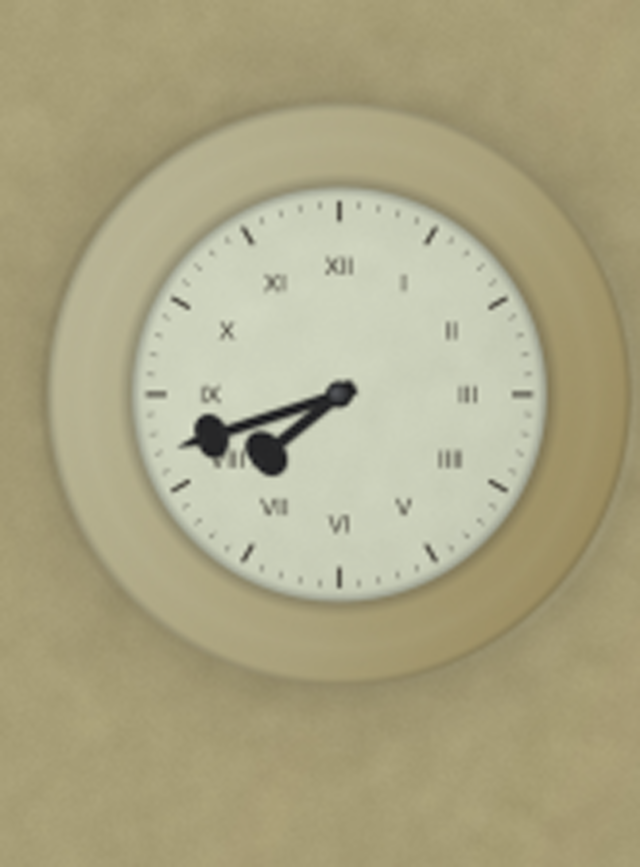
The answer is 7:42
